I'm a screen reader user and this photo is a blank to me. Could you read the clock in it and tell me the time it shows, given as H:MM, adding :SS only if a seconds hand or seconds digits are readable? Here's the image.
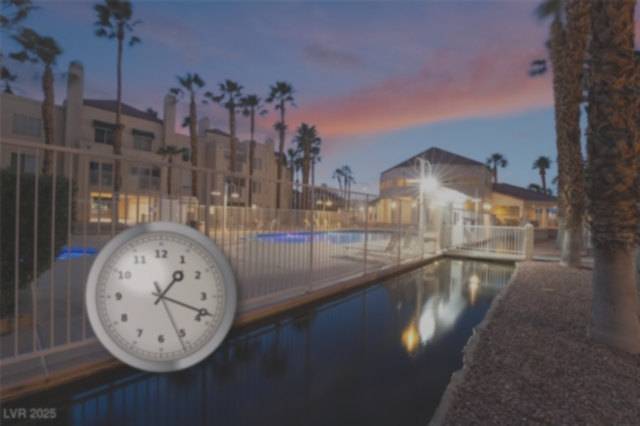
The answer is 1:18:26
